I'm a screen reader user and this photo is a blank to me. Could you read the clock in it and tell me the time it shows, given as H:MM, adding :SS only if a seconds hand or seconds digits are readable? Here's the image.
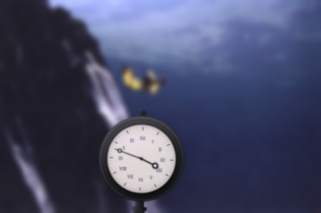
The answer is 3:48
